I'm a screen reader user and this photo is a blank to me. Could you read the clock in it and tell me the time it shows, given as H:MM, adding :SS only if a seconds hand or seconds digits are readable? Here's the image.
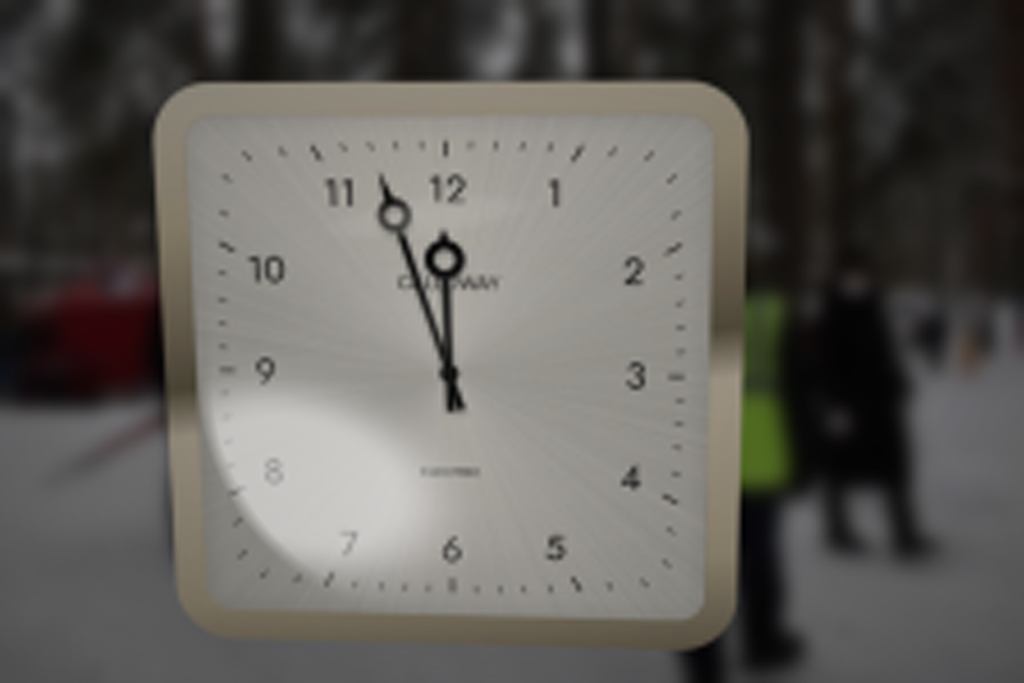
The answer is 11:57
